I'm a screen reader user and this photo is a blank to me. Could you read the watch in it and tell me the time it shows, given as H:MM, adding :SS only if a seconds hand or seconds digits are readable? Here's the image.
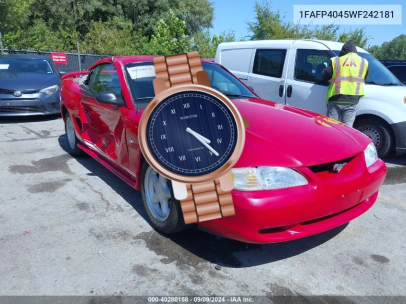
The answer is 4:24
